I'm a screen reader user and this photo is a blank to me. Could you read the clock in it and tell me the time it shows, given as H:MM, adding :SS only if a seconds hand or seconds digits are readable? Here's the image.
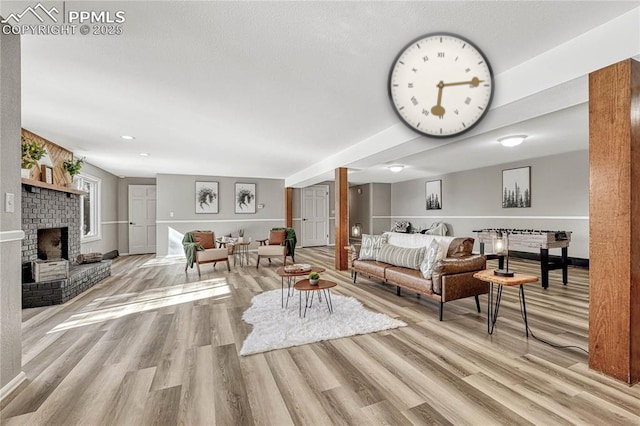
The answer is 6:14
